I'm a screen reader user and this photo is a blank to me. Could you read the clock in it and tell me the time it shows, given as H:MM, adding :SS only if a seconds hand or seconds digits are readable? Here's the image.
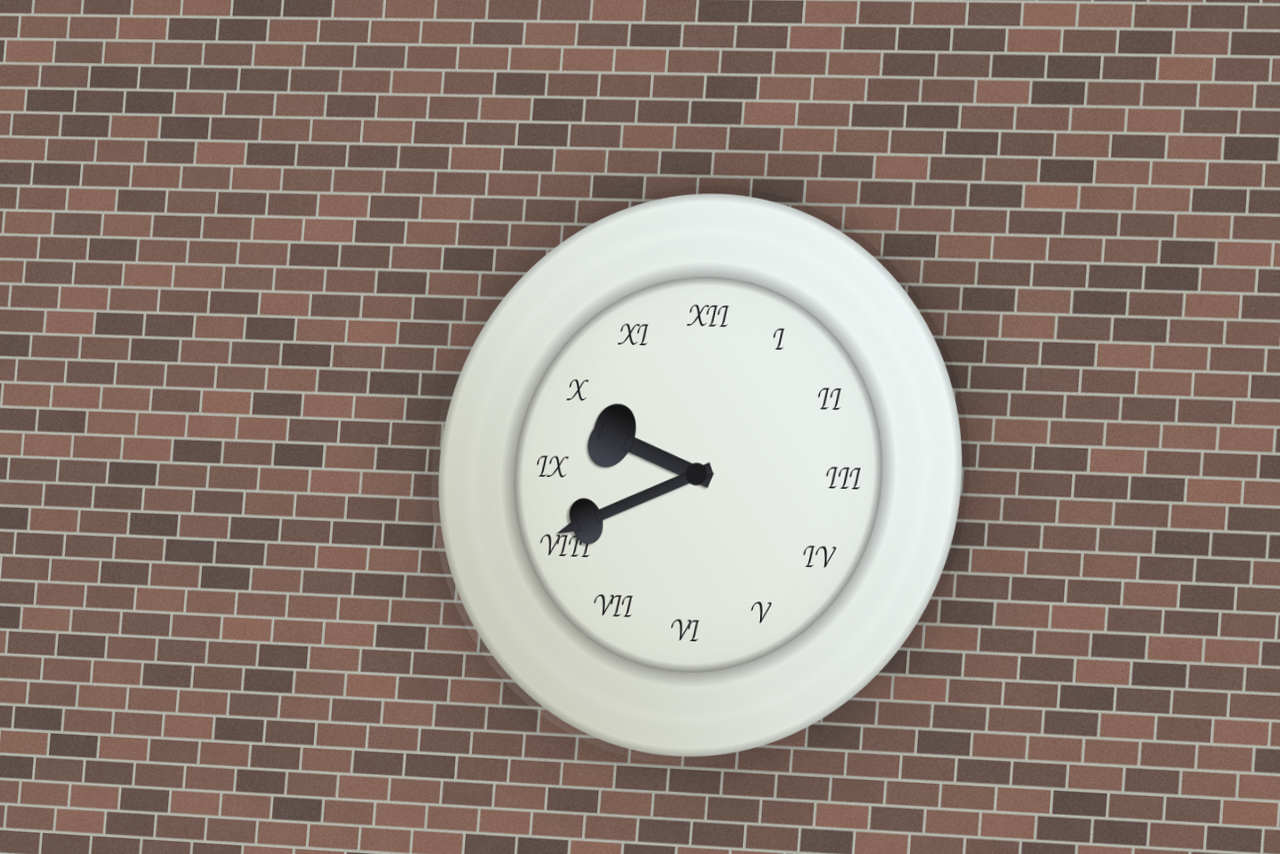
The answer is 9:41
